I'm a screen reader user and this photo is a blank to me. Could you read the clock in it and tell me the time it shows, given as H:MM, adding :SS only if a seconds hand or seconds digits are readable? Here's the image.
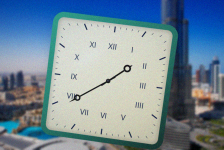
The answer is 1:39
